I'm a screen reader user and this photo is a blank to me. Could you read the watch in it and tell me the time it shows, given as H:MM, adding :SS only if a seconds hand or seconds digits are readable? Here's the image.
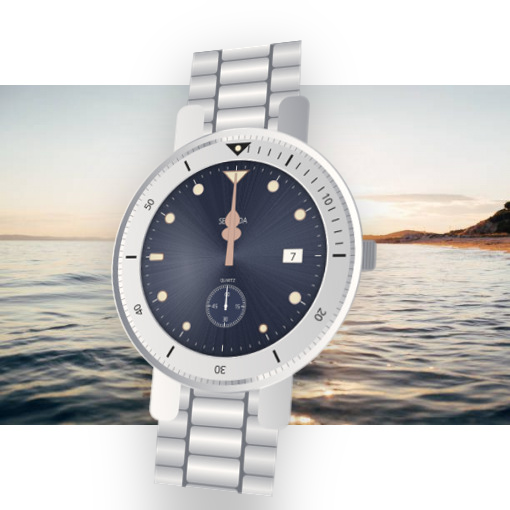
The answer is 12:00
